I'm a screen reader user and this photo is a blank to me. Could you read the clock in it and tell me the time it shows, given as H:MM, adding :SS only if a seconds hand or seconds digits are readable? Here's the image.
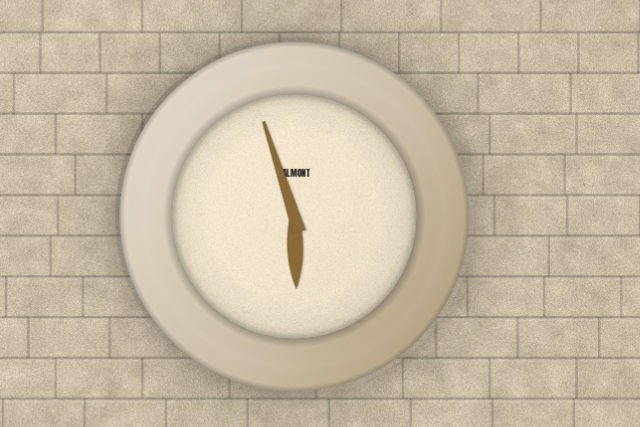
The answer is 5:57
